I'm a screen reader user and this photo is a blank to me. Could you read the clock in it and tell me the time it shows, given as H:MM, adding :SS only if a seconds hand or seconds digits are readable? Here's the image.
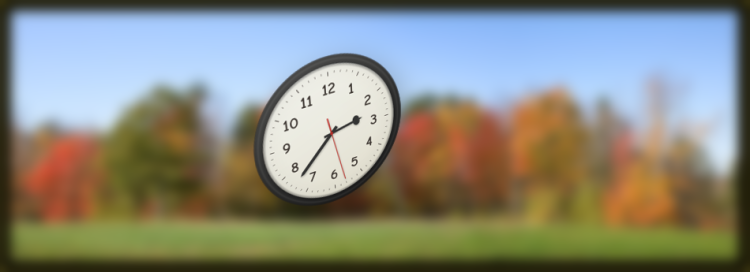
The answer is 2:37:28
